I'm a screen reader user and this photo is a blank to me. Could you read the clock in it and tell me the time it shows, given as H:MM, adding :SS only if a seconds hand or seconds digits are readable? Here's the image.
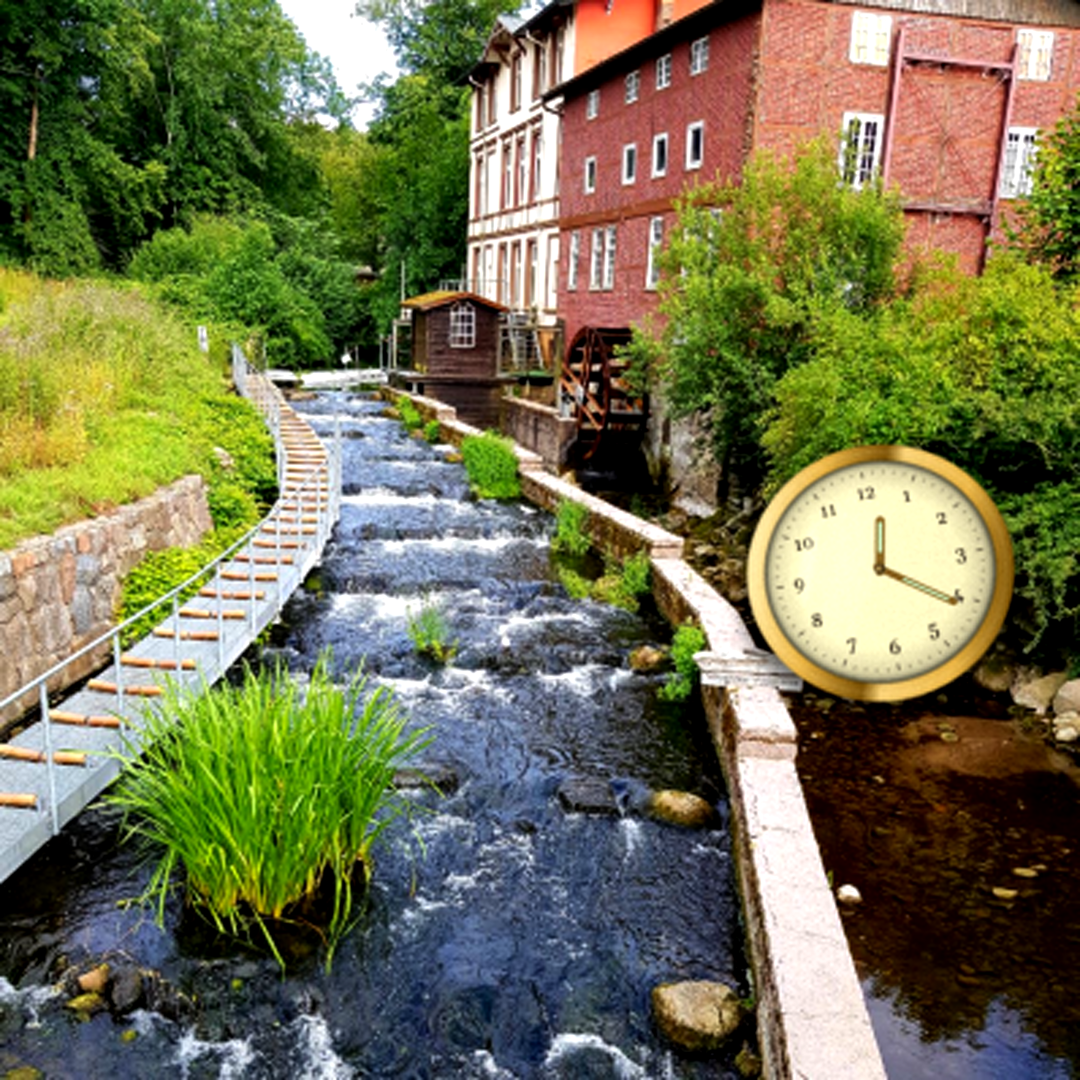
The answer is 12:21
